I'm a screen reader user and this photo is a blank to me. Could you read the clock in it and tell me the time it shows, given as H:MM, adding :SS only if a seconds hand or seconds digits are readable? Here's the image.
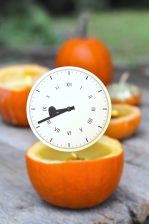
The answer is 8:41
